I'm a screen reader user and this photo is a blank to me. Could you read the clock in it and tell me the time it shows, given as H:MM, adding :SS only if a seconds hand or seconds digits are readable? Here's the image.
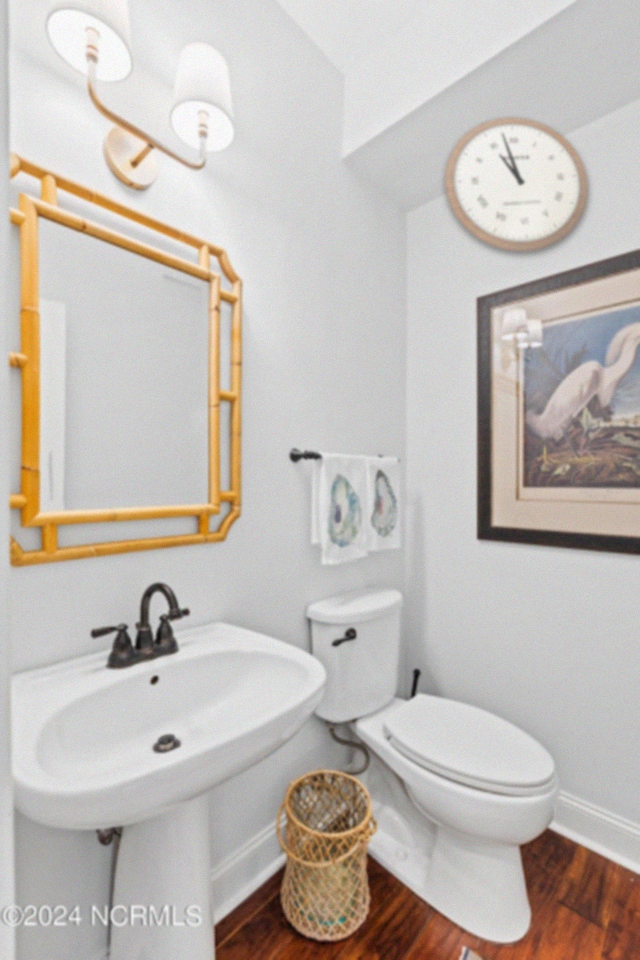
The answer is 10:58
